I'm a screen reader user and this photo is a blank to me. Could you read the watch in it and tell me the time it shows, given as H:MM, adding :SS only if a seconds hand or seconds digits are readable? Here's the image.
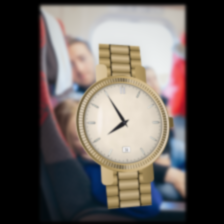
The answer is 7:55
